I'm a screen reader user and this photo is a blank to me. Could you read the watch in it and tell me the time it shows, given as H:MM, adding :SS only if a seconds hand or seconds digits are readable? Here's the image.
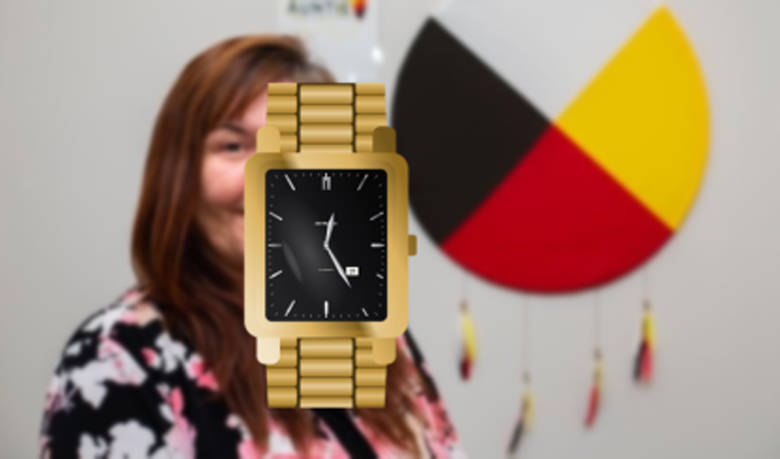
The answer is 12:25
